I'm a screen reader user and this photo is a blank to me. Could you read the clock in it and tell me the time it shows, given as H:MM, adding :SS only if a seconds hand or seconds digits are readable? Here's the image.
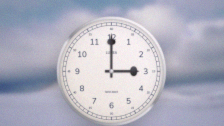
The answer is 3:00
